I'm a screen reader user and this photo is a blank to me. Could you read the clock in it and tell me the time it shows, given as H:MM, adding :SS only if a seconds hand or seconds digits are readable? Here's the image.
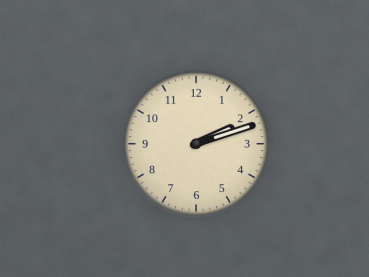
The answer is 2:12
